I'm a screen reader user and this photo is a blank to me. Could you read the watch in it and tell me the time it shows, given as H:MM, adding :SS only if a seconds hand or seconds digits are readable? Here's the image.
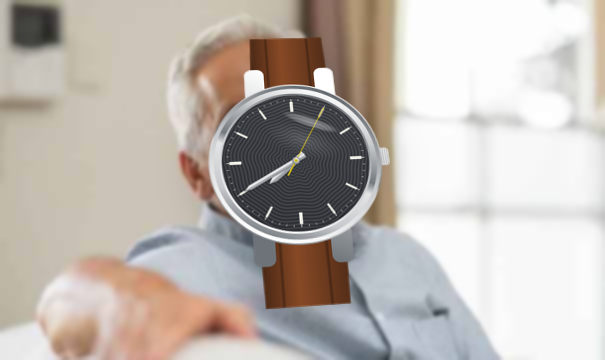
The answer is 7:40:05
